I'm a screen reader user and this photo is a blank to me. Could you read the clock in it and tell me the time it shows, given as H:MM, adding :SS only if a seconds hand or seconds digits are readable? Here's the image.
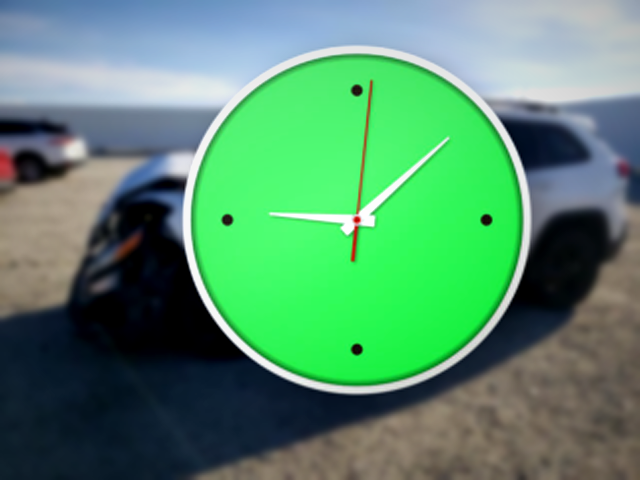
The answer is 9:08:01
